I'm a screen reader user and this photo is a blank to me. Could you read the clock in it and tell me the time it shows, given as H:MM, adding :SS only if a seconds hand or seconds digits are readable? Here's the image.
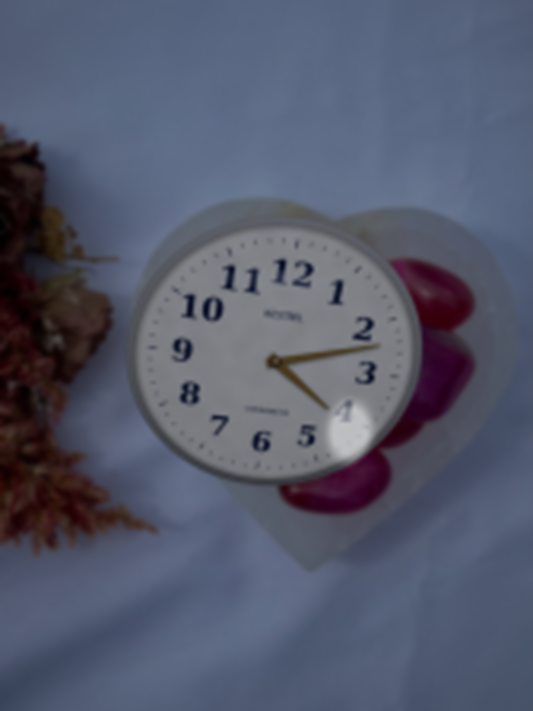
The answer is 4:12
